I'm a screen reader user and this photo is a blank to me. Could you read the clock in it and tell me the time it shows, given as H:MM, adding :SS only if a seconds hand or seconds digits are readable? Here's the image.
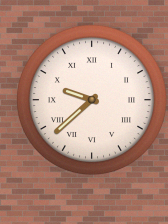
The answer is 9:38
